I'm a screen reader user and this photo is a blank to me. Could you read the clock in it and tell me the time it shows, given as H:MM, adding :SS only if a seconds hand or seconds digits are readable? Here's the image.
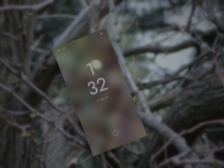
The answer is 1:32
